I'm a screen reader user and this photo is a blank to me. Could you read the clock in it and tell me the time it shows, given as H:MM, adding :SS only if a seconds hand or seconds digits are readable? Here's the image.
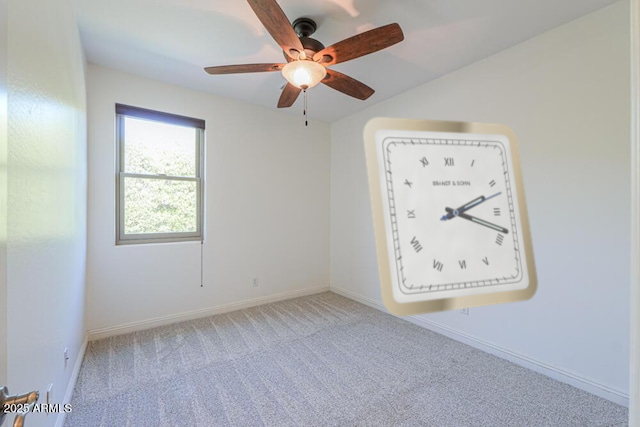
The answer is 2:18:12
